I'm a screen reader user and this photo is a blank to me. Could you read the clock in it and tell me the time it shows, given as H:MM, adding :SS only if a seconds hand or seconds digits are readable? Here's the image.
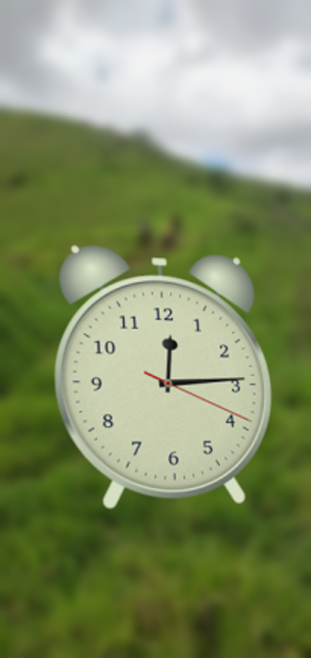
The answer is 12:14:19
